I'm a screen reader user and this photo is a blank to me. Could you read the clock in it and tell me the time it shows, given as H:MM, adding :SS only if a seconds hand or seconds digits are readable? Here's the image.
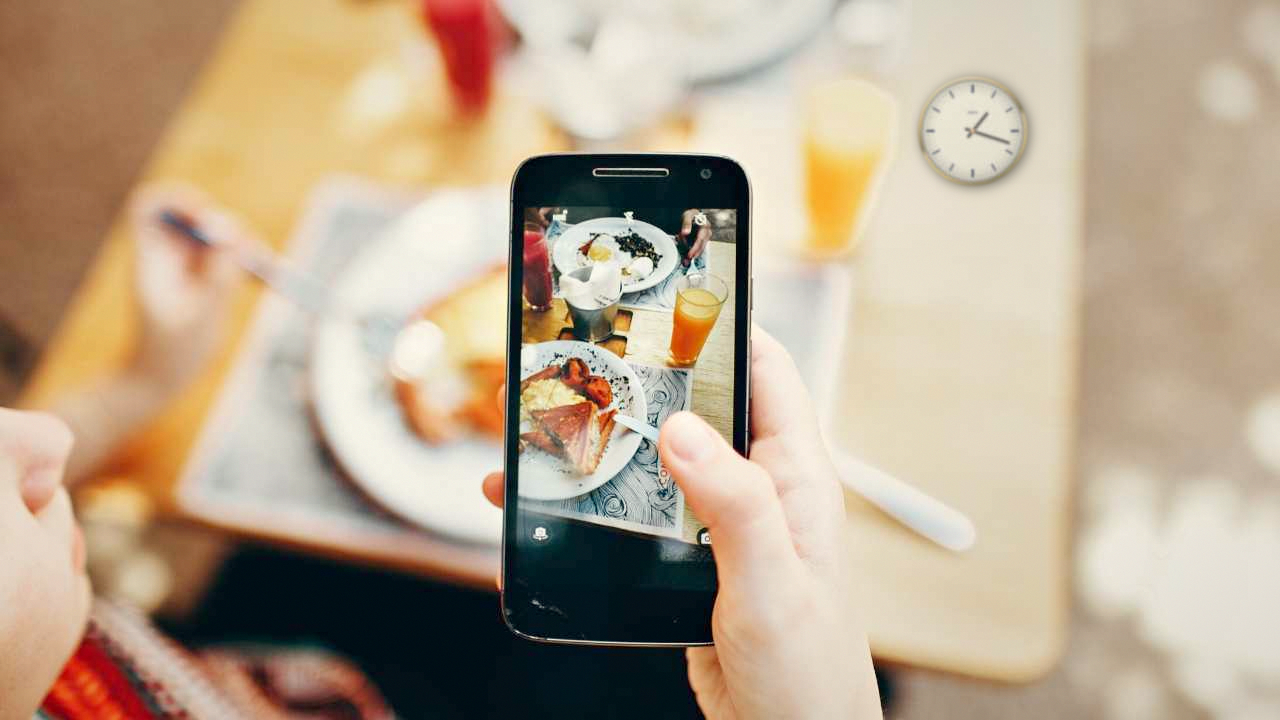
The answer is 1:18
